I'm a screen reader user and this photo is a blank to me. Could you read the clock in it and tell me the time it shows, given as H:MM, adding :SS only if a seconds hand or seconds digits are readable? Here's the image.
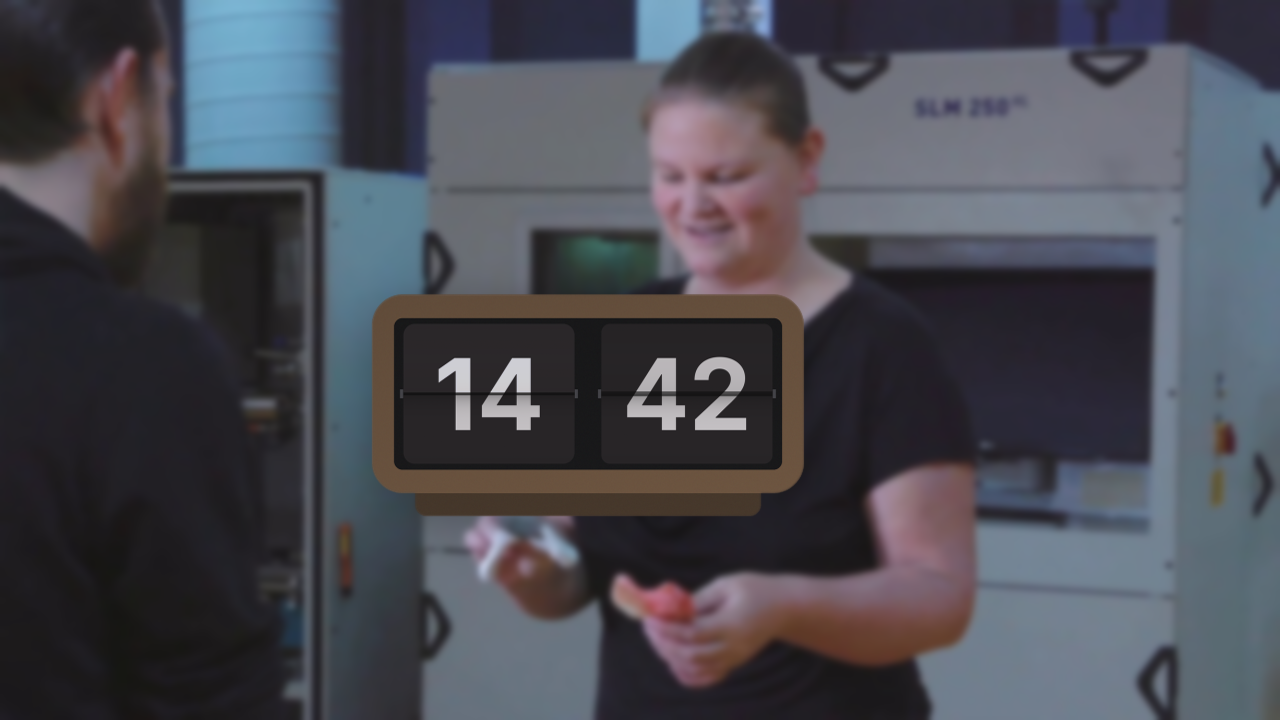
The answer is 14:42
